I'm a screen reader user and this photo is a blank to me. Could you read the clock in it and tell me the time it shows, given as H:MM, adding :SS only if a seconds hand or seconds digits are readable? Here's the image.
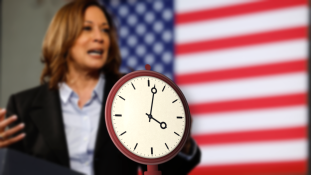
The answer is 4:02
